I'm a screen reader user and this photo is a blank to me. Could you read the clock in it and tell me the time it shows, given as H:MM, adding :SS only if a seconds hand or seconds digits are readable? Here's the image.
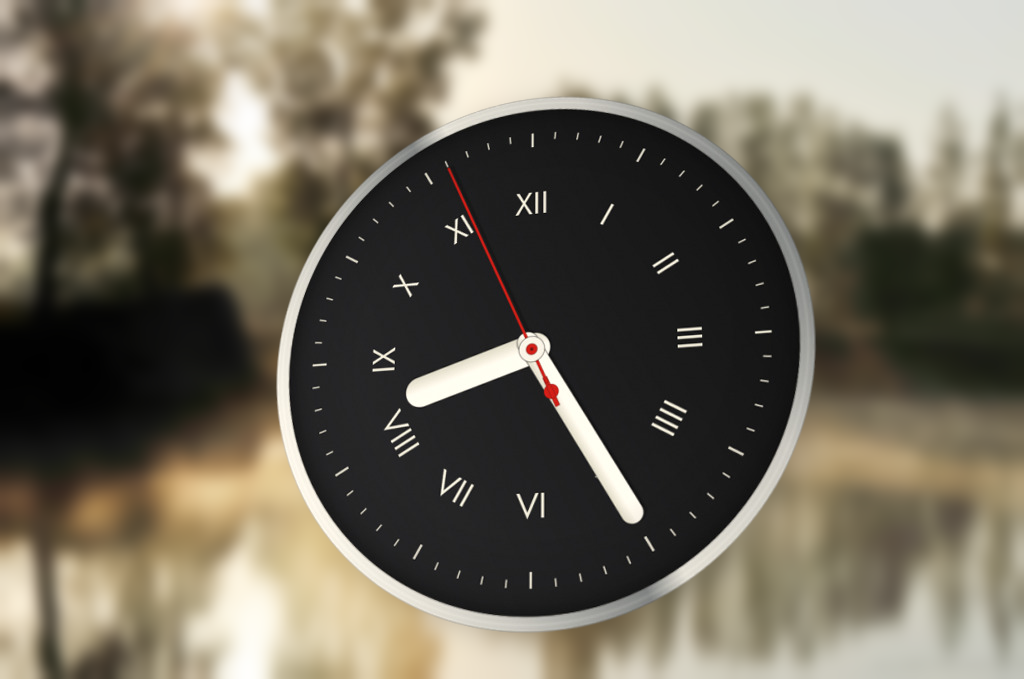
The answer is 8:24:56
